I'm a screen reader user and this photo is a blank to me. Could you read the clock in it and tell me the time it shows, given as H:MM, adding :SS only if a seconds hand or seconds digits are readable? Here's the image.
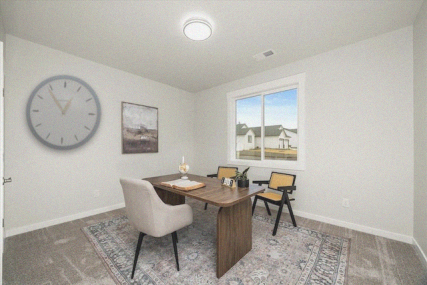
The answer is 12:54
